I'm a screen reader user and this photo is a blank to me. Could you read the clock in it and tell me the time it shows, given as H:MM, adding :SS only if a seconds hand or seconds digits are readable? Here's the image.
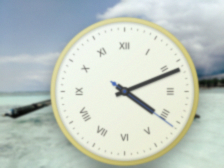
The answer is 4:11:21
